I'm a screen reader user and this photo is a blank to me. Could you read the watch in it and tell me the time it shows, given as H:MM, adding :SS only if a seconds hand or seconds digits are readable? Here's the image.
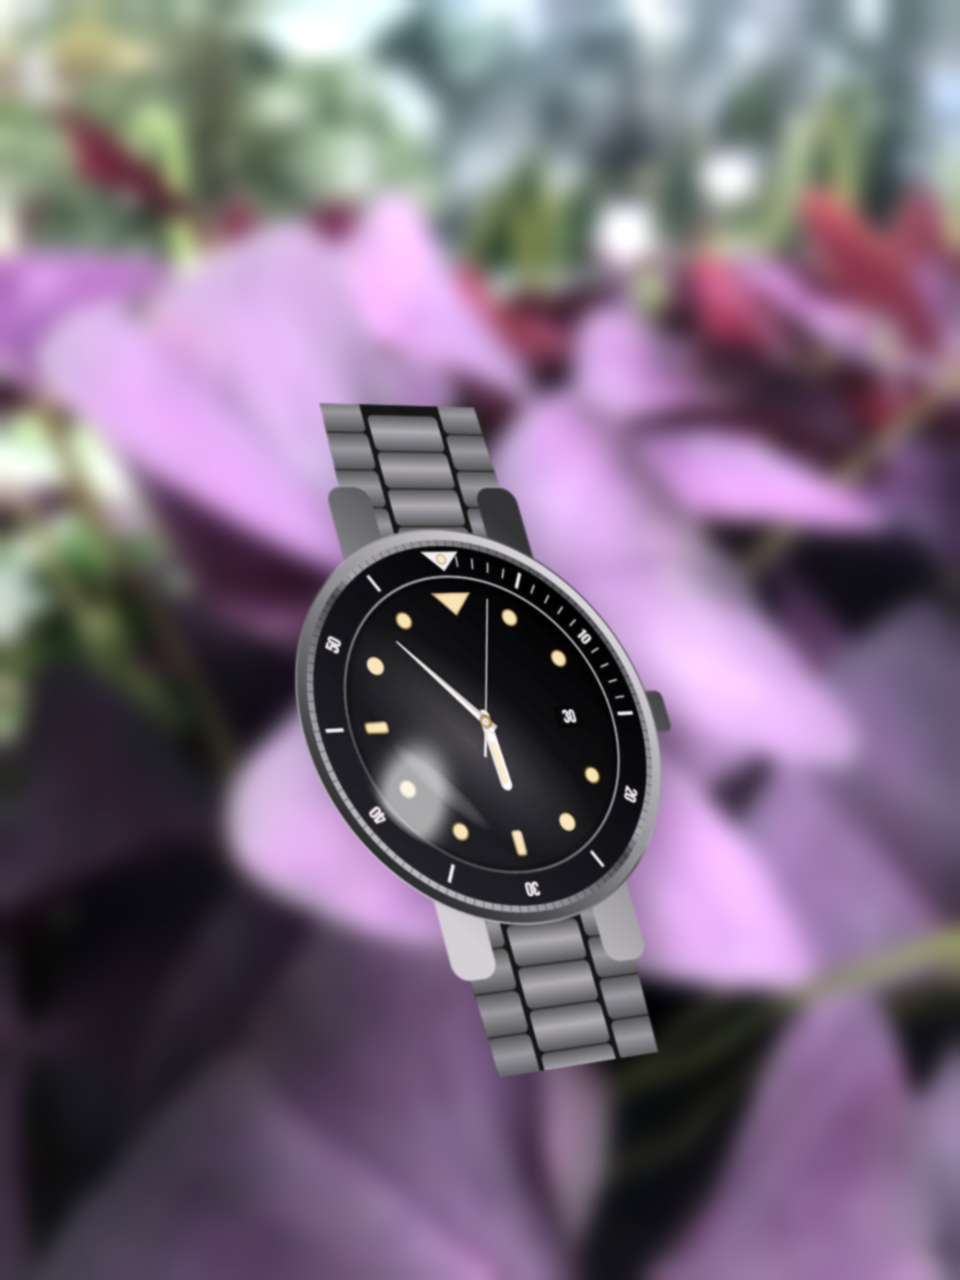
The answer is 5:53:03
